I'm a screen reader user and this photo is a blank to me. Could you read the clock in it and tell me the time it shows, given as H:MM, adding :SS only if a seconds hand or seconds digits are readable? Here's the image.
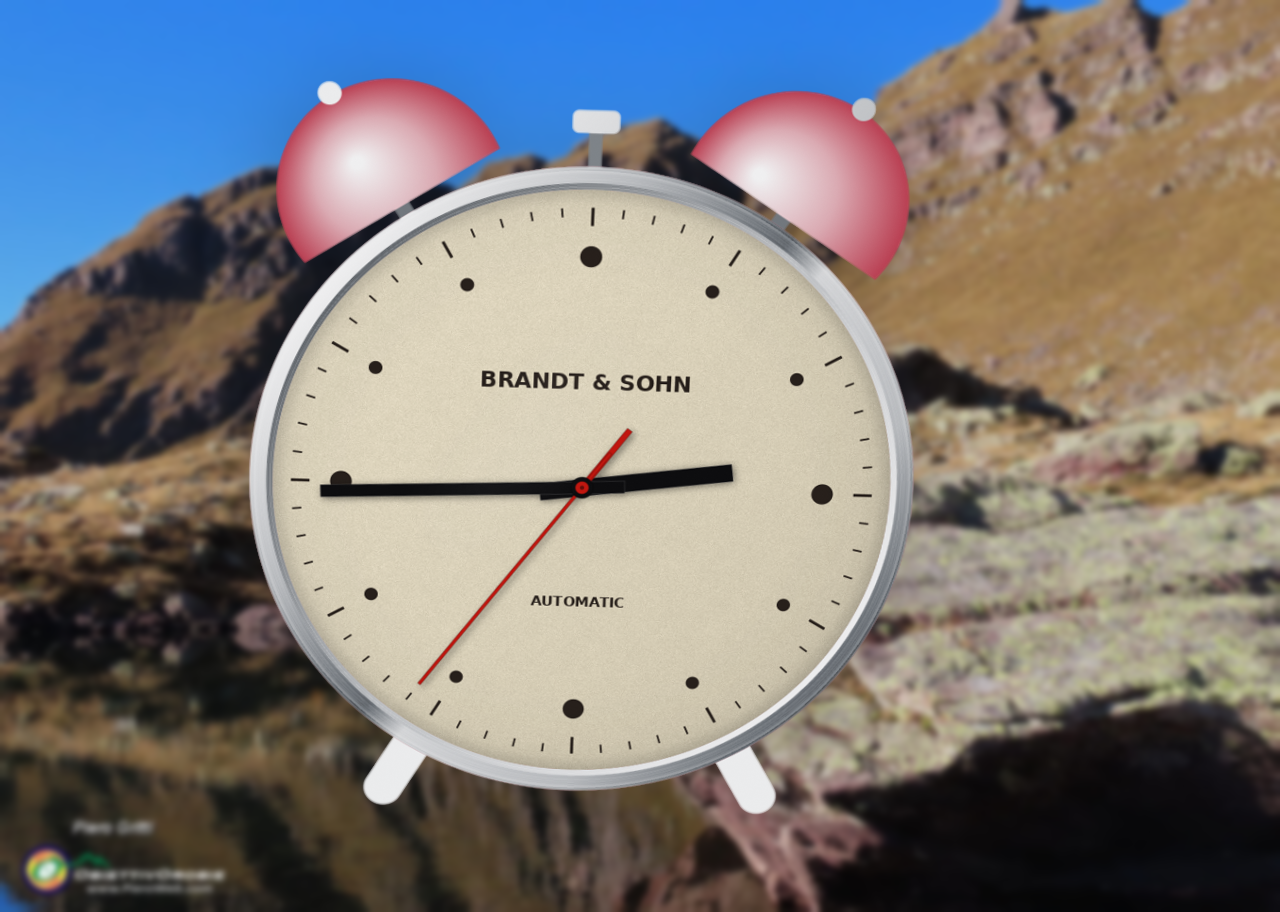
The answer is 2:44:36
